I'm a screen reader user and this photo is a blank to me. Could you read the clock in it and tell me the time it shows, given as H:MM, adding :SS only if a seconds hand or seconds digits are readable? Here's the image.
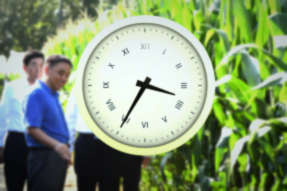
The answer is 3:35
